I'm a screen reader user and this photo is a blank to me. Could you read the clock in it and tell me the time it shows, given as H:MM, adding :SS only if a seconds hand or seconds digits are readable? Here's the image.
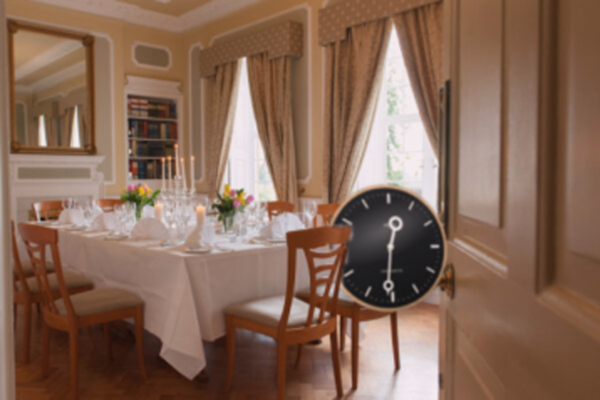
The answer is 12:31
